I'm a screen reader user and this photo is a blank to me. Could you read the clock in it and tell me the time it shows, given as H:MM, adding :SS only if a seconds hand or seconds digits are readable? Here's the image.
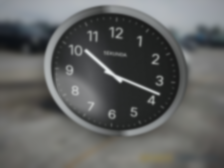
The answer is 10:18
